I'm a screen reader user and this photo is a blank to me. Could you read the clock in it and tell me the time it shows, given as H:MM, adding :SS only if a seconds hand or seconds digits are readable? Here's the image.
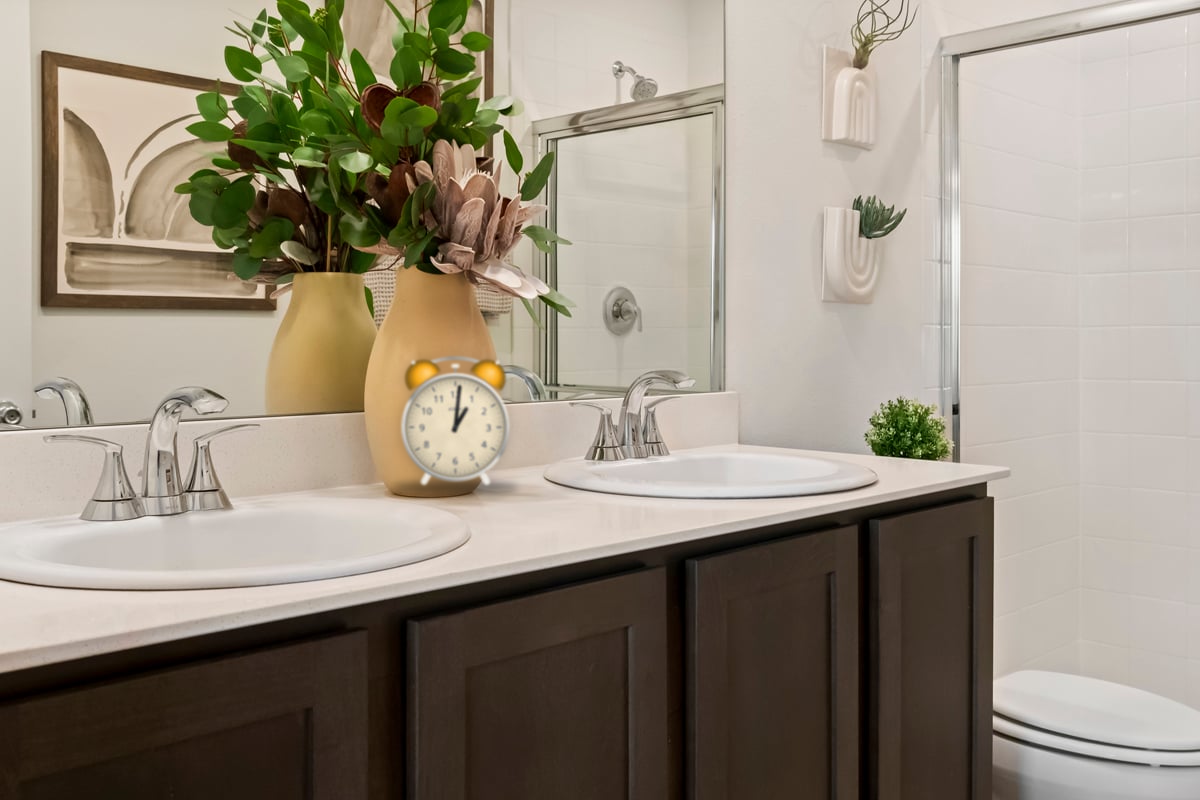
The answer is 1:01
